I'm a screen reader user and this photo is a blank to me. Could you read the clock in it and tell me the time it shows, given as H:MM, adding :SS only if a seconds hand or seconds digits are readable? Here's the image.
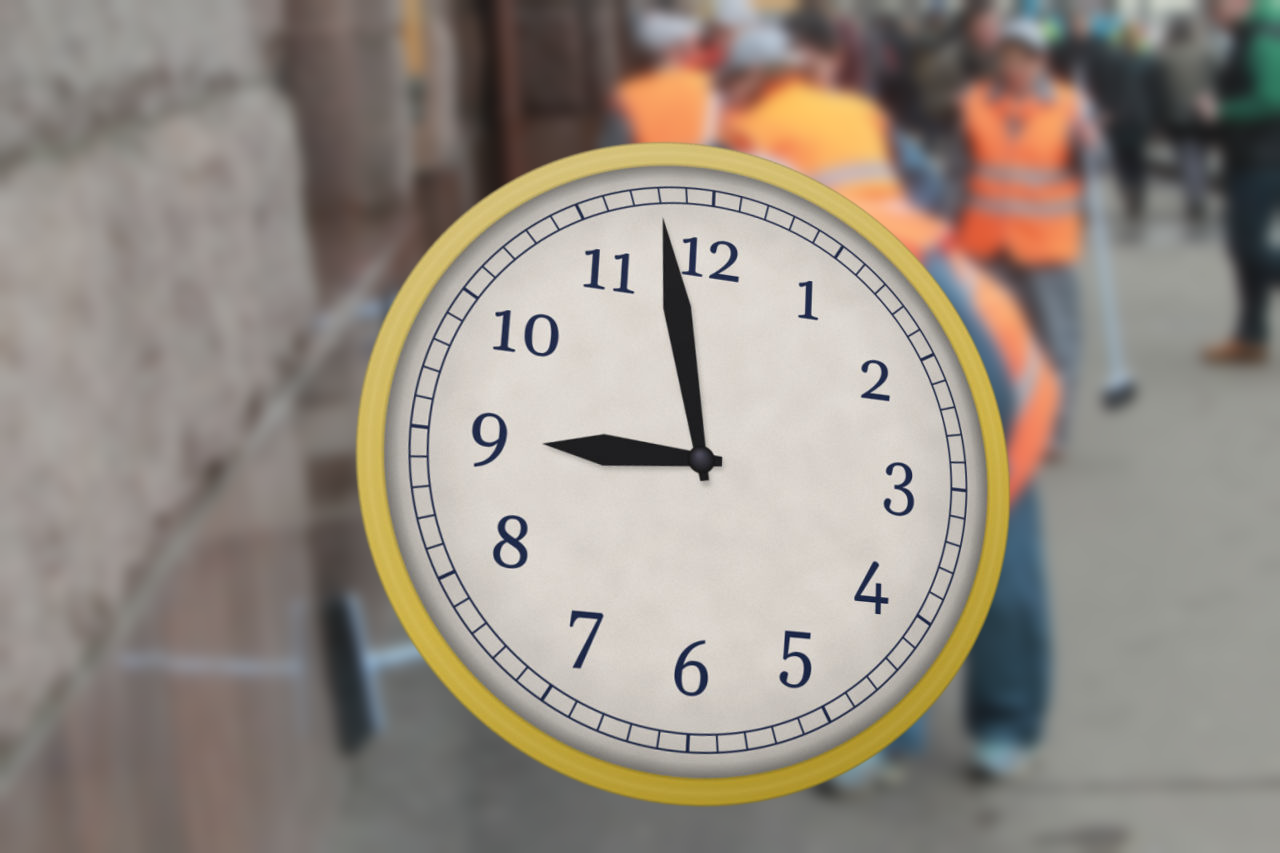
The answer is 8:58
